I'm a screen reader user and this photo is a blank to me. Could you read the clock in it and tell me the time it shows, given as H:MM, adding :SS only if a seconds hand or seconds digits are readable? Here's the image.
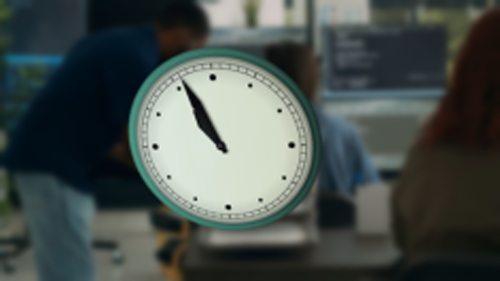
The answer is 10:56
